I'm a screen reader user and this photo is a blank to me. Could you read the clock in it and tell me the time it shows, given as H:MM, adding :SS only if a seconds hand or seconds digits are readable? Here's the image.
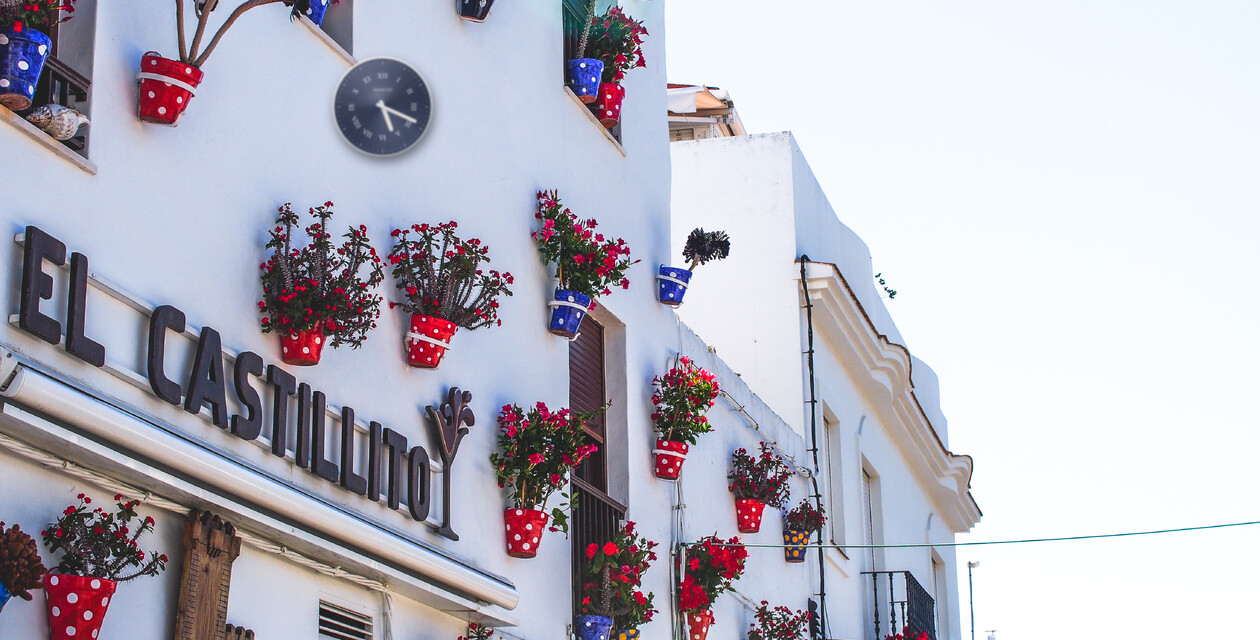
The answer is 5:19
